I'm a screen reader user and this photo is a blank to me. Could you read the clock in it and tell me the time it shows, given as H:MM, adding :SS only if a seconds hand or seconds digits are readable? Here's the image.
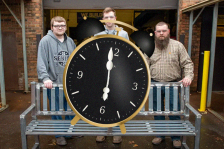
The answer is 5:59
